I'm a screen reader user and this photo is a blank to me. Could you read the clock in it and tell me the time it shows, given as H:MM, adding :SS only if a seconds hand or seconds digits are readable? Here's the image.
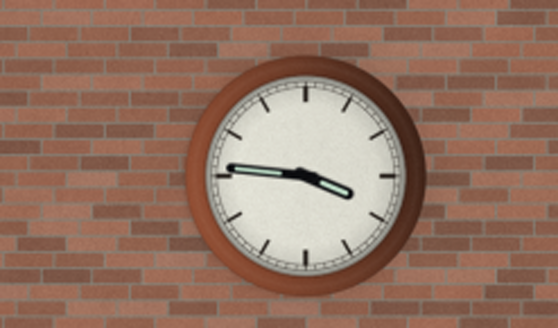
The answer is 3:46
